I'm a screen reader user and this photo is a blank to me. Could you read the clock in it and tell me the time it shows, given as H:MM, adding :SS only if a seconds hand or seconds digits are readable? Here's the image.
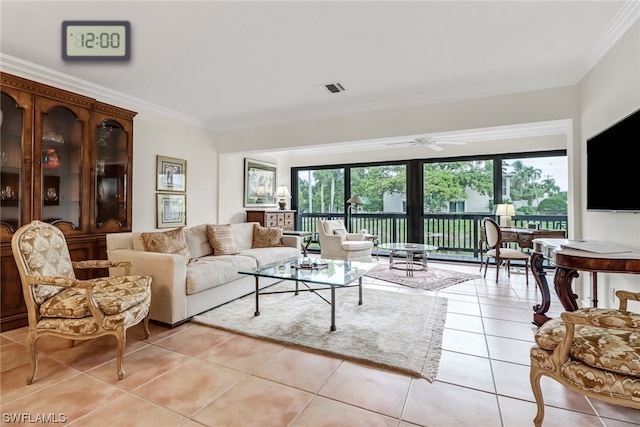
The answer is 12:00
